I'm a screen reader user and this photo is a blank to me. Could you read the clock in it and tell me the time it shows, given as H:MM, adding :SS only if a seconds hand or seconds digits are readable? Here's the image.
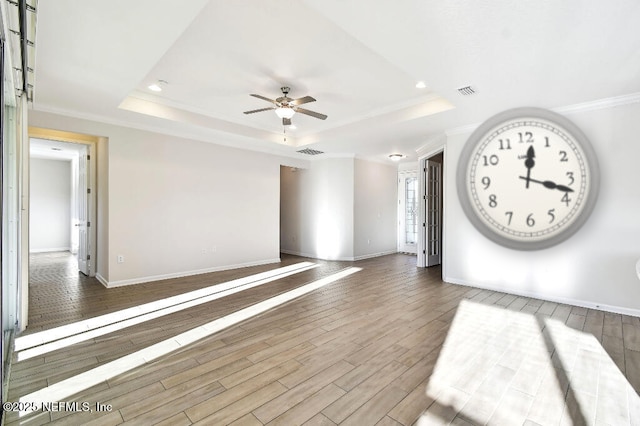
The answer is 12:18
